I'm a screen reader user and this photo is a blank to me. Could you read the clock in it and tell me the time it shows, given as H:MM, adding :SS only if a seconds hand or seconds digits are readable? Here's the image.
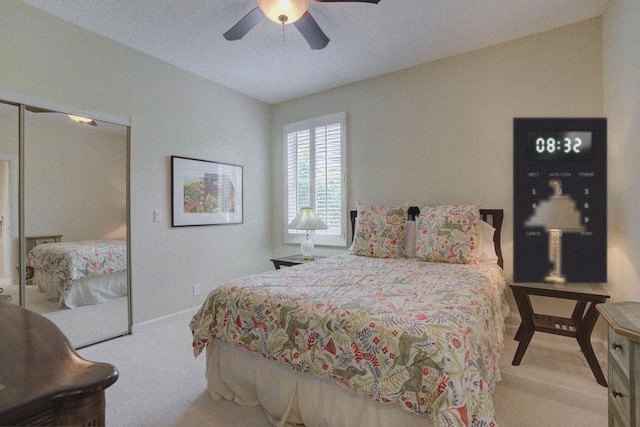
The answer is 8:32
